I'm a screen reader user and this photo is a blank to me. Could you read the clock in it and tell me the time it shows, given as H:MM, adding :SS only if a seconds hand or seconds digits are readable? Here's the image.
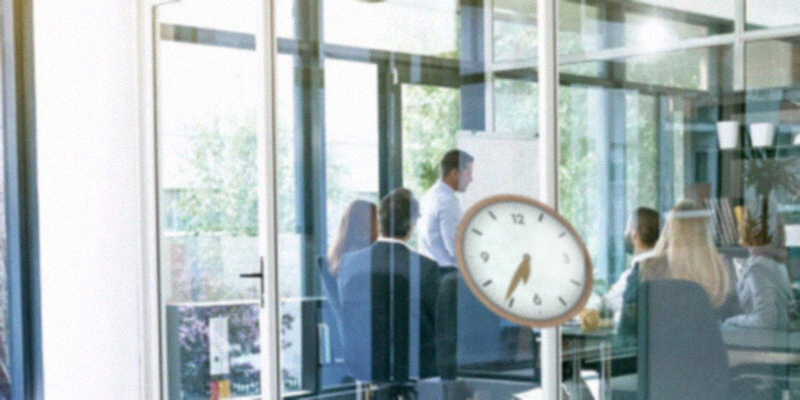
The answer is 6:36
